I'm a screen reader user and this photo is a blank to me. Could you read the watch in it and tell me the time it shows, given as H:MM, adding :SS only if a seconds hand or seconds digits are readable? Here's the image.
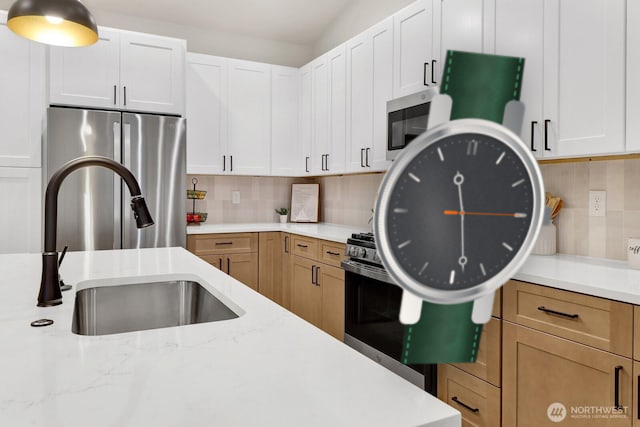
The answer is 11:28:15
